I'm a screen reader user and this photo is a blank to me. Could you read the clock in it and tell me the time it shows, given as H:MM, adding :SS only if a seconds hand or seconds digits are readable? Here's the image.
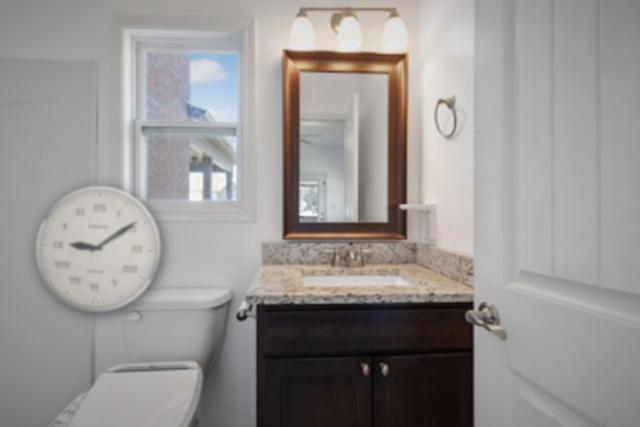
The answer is 9:09
